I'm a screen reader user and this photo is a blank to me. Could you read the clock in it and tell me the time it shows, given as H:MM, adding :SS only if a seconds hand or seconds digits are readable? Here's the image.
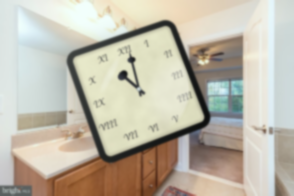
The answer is 11:01
